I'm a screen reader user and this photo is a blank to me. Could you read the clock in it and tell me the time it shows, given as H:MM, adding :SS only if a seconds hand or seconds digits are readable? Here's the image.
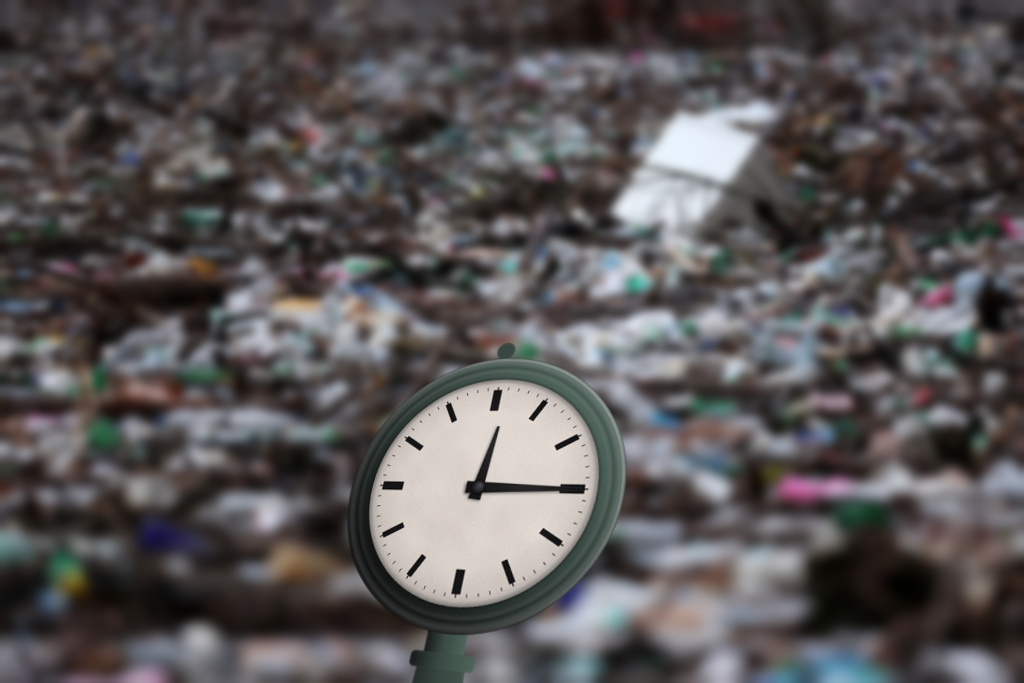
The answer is 12:15
